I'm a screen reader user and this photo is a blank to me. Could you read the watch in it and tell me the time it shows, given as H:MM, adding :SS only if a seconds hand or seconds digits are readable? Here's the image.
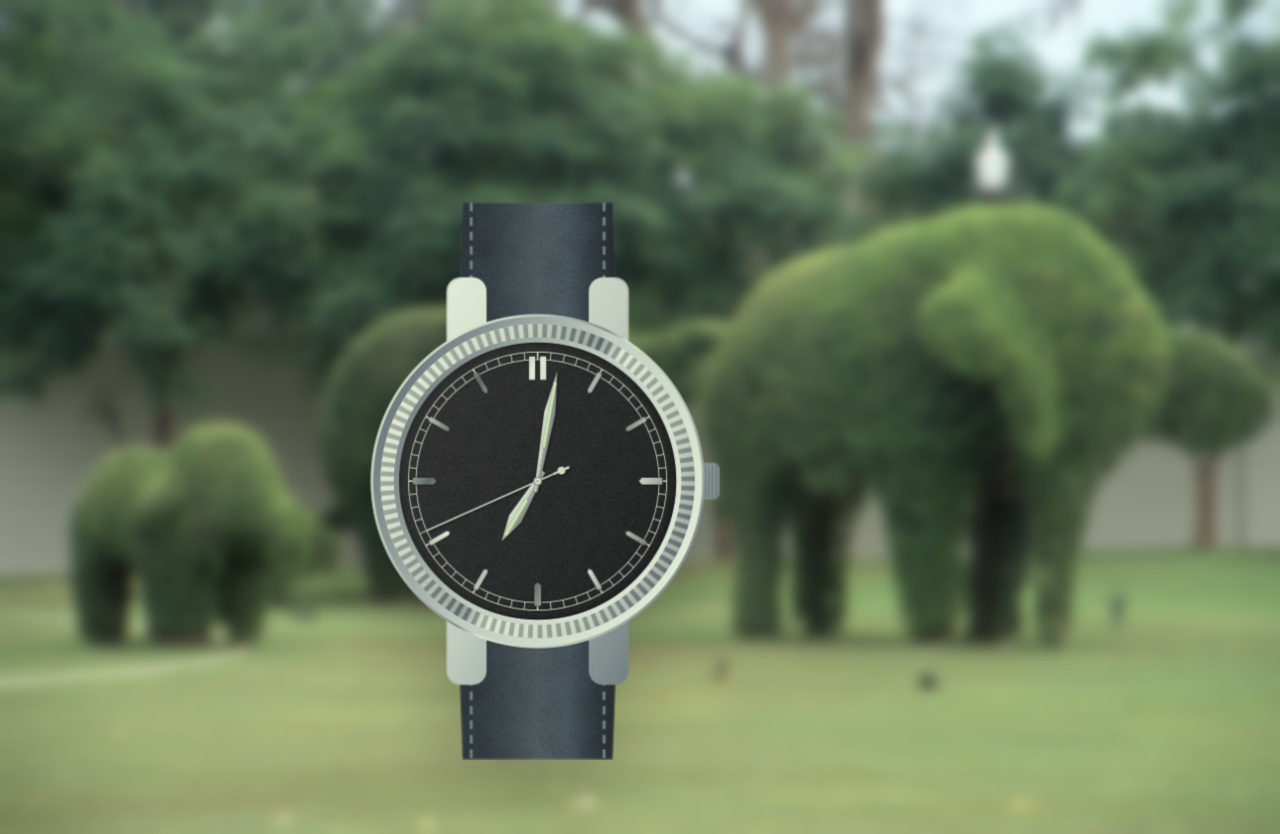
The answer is 7:01:41
